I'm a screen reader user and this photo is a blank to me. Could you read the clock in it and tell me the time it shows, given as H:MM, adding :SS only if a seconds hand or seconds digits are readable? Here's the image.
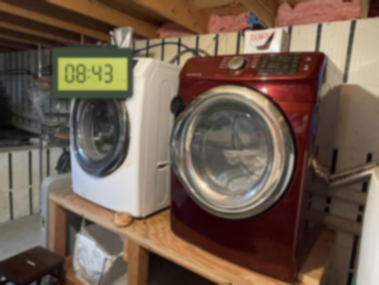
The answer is 8:43
